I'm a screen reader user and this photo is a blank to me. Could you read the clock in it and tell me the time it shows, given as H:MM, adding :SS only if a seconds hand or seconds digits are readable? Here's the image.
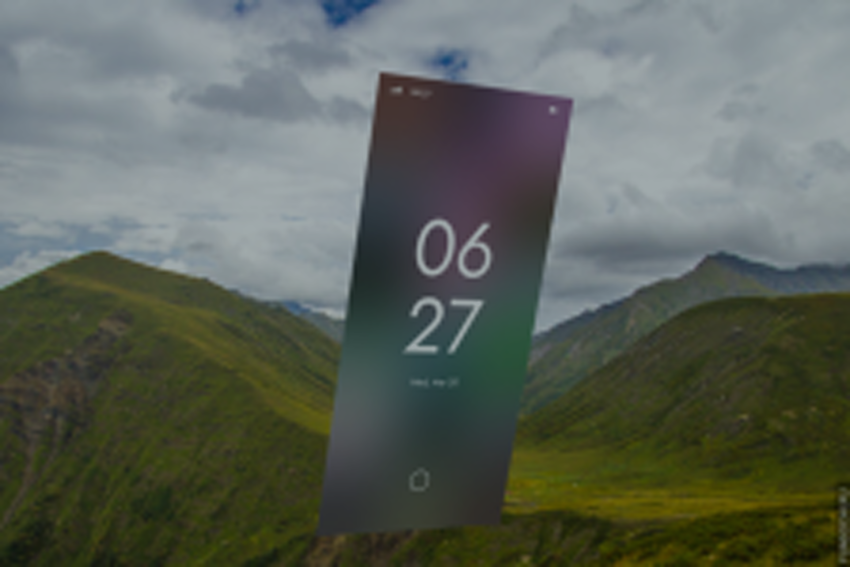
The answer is 6:27
